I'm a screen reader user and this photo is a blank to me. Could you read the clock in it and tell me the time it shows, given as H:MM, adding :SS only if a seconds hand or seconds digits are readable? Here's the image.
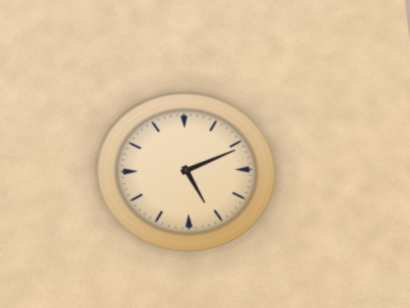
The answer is 5:11
